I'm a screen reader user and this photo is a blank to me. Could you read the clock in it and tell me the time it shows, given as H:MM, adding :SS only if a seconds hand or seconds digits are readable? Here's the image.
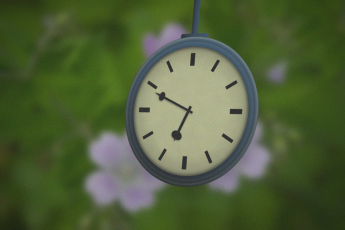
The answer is 6:49
